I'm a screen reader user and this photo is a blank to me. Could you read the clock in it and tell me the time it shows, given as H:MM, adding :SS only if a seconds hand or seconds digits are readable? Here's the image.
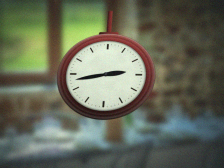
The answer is 2:43
